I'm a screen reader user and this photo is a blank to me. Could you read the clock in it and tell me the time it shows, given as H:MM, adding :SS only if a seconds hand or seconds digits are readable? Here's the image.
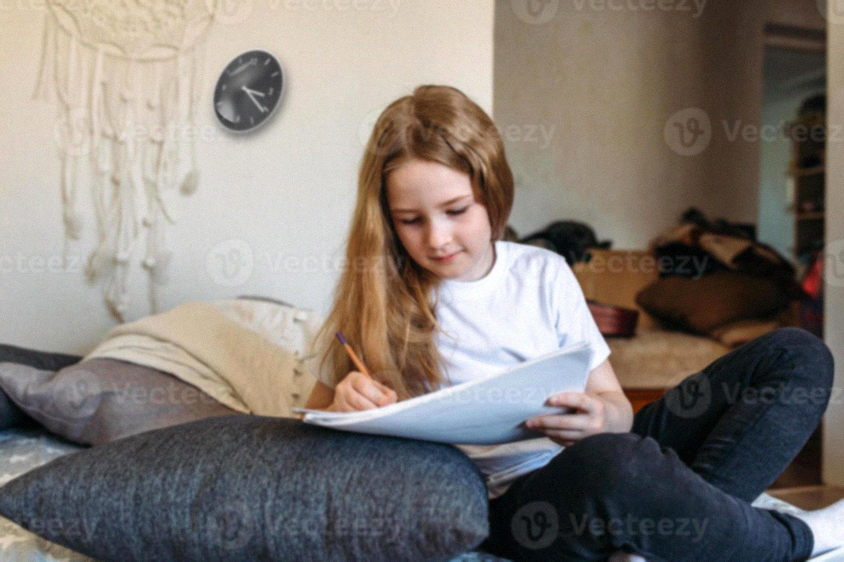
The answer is 3:21
